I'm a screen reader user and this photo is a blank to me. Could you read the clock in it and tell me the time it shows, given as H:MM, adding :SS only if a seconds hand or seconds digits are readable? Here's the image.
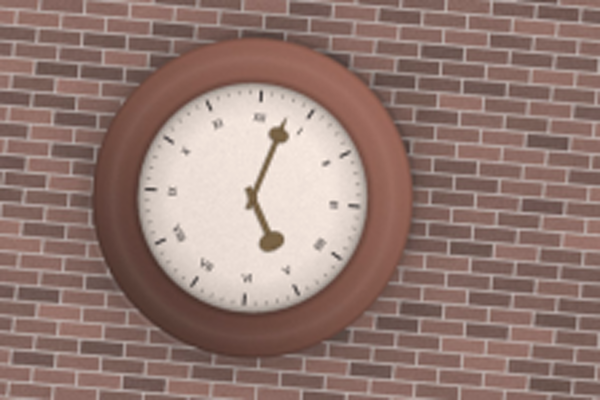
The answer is 5:03
